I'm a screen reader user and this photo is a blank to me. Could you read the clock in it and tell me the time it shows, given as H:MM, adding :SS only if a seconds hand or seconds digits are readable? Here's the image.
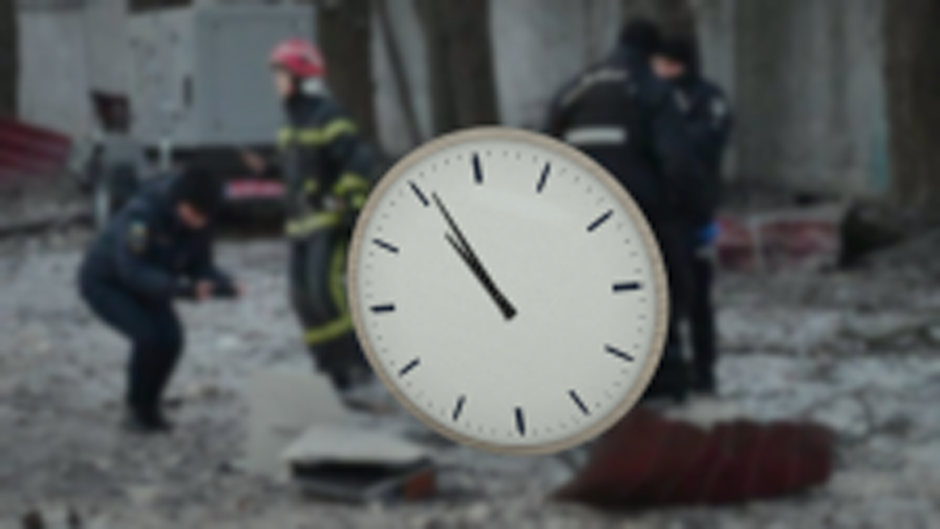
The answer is 10:56
